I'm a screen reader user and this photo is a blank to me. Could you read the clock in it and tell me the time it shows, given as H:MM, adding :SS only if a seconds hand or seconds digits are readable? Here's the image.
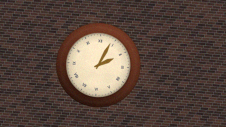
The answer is 2:04
